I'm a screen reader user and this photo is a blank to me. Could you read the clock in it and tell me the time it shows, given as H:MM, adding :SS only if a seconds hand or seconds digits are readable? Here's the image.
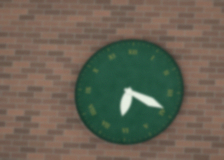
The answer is 6:19
